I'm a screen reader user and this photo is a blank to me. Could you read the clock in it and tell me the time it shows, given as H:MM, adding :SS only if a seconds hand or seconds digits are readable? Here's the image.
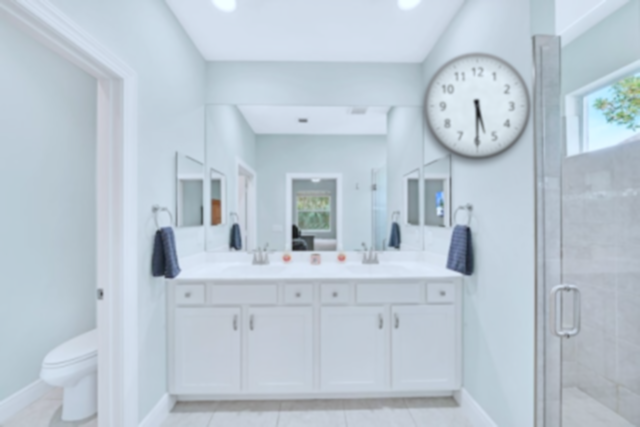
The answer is 5:30
